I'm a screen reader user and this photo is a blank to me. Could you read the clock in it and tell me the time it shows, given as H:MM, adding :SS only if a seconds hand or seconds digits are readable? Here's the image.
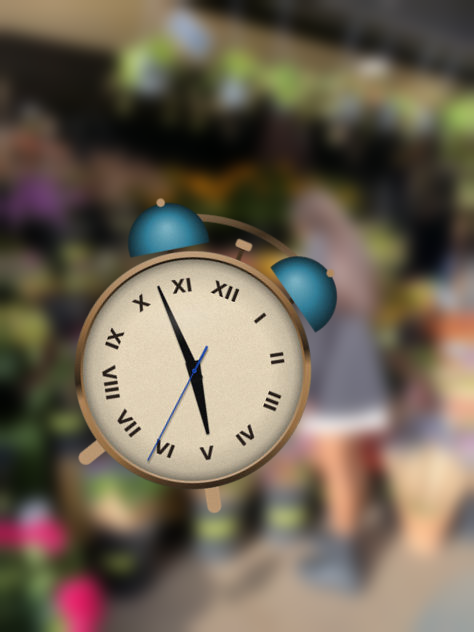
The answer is 4:52:31
